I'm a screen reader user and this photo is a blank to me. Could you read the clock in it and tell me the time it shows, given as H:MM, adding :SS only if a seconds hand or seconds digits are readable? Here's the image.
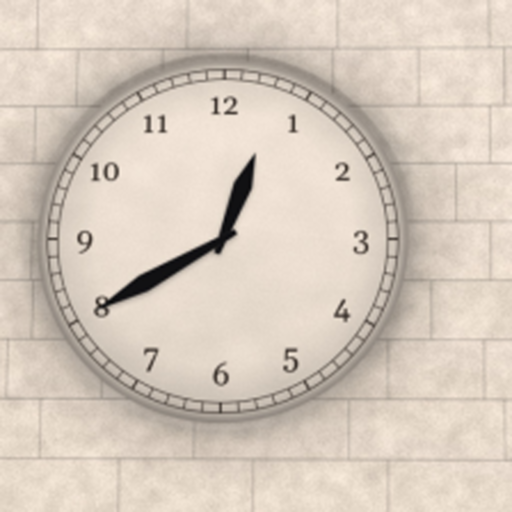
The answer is 12:40
